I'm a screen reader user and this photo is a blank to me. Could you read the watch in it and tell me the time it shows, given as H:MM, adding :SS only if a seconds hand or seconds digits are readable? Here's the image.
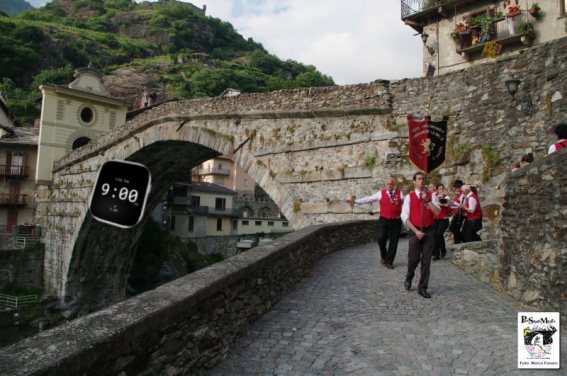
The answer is 9:00
